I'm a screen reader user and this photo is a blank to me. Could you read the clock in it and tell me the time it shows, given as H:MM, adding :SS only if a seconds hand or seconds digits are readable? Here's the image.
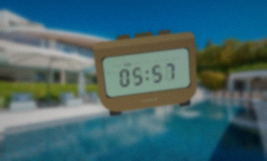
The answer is 5:57
